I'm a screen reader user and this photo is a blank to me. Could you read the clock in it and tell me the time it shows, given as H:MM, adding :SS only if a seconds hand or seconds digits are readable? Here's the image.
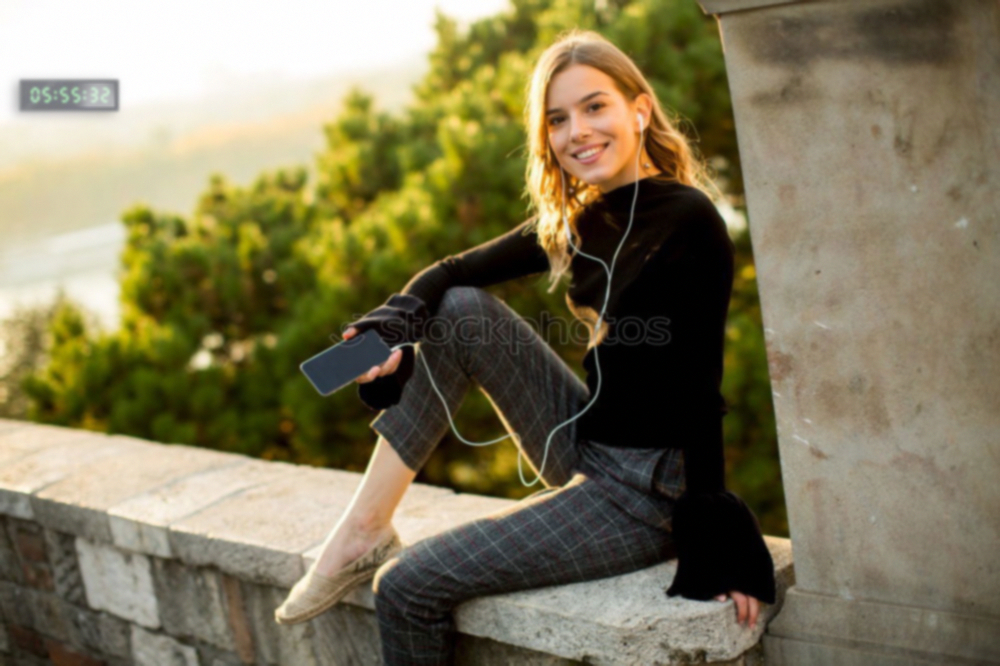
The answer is 5:55:32
